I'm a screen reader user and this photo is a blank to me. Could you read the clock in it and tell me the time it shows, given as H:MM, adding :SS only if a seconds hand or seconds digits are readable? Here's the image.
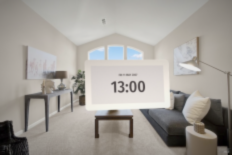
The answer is 13:00
